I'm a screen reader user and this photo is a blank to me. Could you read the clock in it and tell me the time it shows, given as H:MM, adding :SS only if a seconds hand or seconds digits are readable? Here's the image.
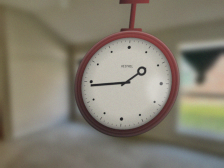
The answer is 1:44
